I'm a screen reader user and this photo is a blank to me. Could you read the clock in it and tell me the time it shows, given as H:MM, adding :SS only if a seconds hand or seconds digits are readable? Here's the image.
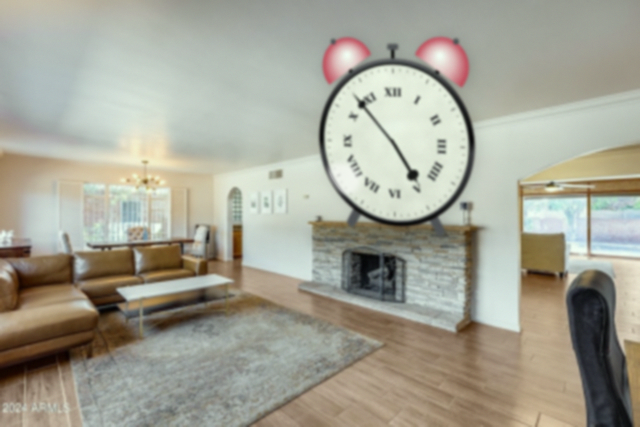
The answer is 4:53
